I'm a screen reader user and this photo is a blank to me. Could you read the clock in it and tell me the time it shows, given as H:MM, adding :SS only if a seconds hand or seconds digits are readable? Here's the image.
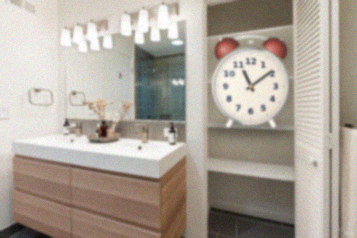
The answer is 11:09
